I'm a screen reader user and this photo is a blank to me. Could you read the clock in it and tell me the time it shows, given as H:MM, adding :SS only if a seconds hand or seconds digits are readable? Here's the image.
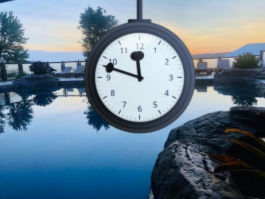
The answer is 11:48
